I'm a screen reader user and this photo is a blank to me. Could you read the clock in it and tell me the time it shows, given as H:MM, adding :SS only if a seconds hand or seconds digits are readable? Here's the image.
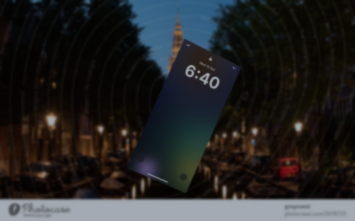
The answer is 6:40
